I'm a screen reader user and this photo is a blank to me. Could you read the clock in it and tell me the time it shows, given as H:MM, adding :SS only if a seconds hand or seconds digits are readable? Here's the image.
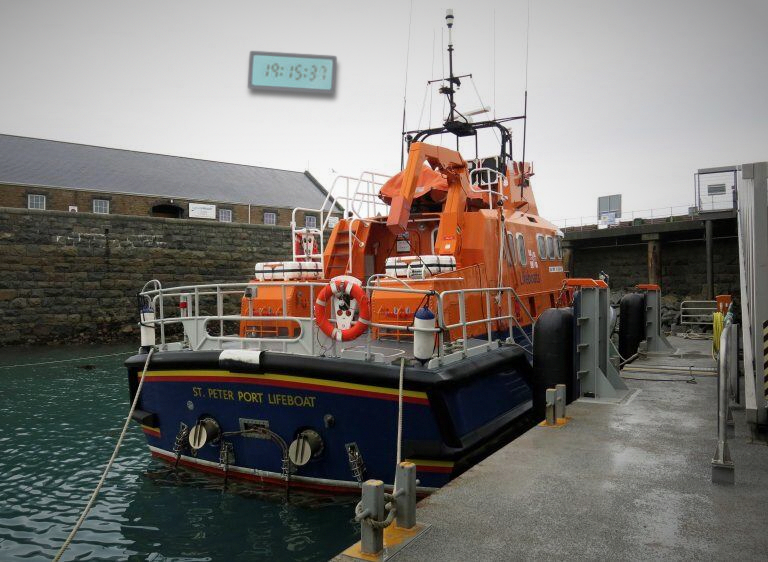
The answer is 19:15:37
